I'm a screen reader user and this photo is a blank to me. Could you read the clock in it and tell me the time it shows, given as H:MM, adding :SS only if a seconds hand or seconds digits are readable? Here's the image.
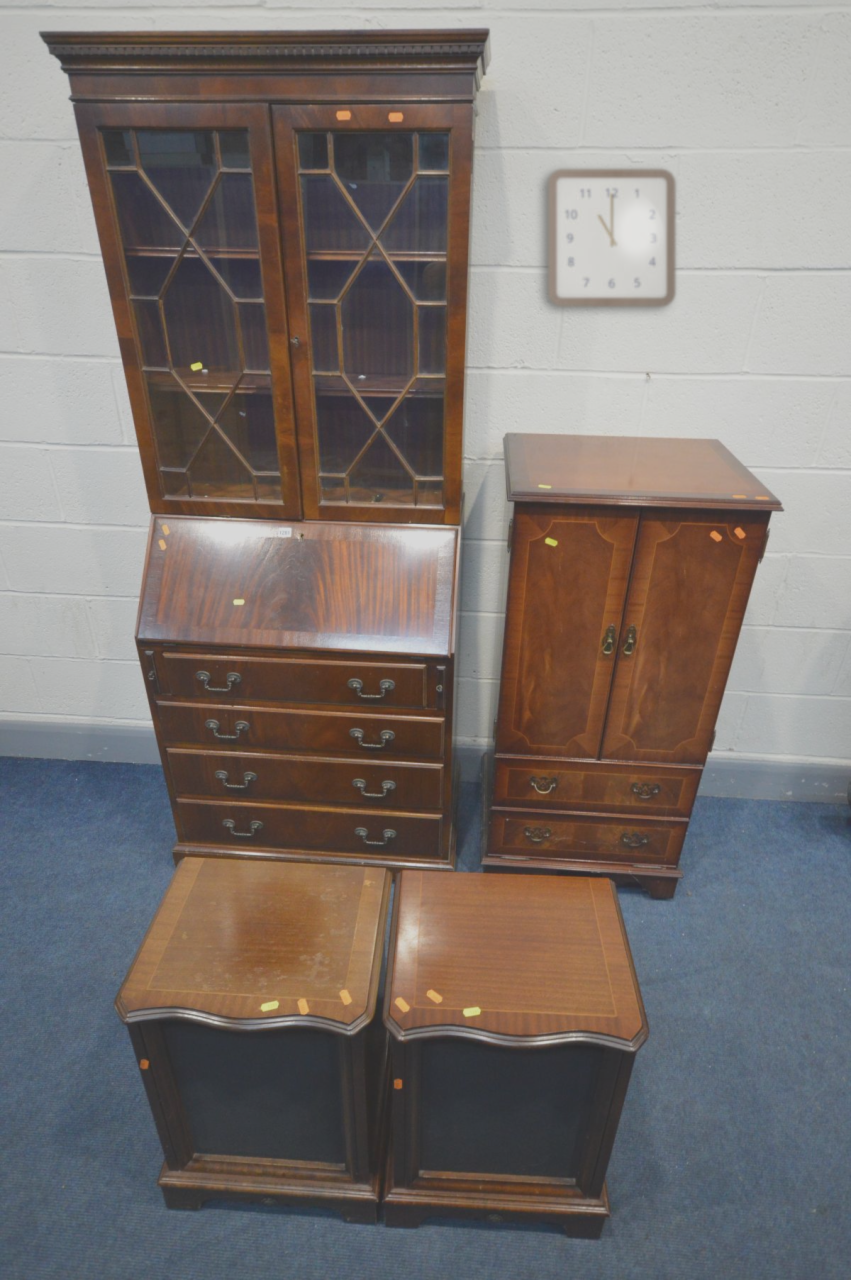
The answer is 11:00
